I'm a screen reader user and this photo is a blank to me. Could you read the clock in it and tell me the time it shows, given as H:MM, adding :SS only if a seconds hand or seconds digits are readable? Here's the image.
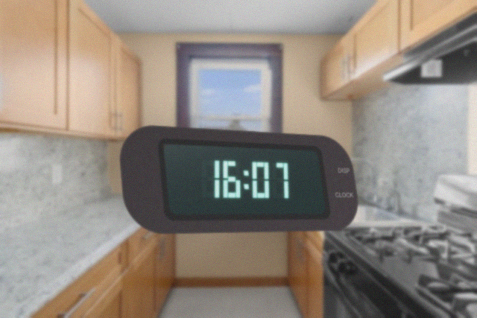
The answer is 16:07
